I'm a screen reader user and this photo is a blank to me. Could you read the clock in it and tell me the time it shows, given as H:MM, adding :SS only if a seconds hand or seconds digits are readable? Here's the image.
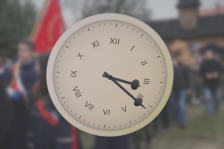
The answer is 3:21
